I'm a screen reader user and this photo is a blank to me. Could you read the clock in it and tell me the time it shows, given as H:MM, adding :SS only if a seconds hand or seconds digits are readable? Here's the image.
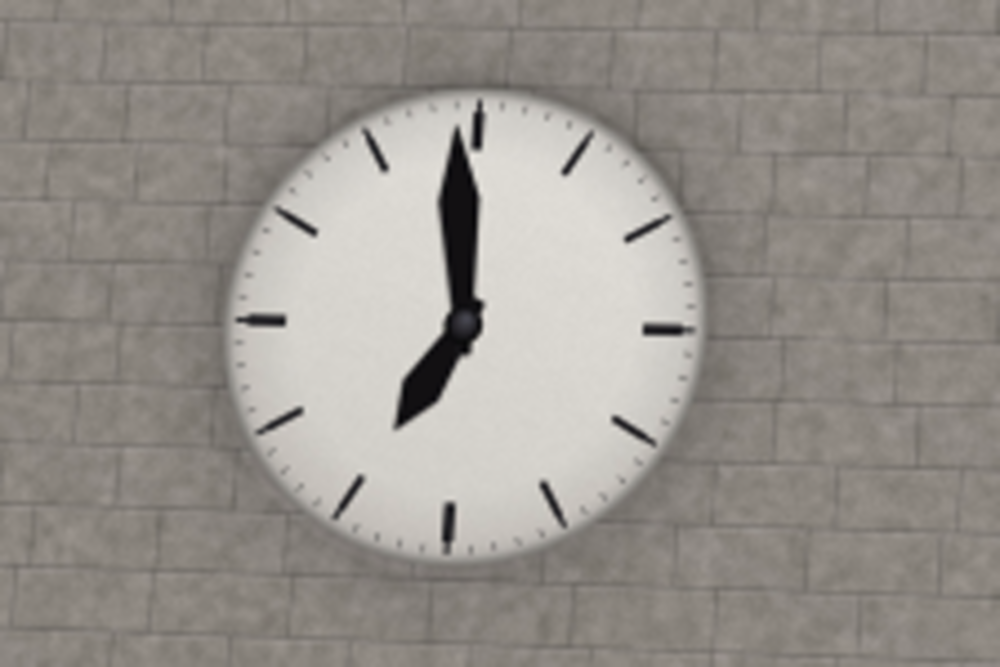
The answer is 6:59
